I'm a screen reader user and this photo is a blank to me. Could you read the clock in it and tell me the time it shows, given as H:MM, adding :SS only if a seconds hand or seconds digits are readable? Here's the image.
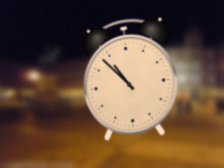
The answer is 10:53
